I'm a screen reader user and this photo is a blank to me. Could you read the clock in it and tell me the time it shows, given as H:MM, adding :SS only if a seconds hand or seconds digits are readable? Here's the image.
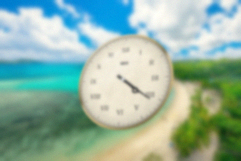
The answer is 4:21
